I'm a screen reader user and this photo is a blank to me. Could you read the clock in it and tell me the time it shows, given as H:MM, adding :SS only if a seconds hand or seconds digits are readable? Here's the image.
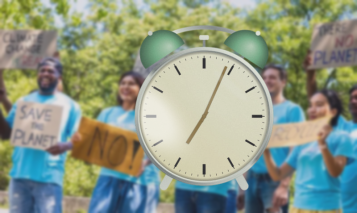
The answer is 7:04
